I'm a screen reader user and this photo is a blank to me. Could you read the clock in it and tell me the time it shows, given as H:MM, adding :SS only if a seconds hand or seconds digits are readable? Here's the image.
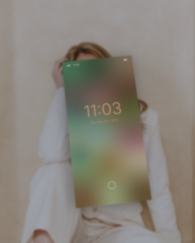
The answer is 11:03
